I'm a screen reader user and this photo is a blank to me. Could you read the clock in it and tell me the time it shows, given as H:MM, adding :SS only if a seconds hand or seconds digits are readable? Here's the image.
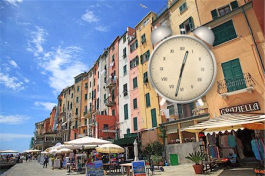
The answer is 12:32
